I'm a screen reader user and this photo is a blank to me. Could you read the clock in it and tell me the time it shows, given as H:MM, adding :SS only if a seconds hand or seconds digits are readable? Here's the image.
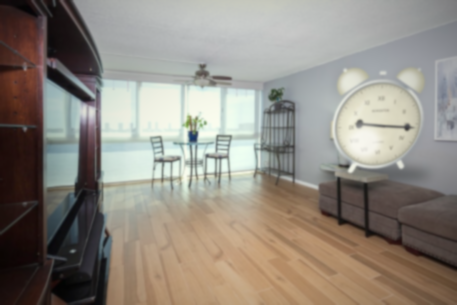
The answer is 9:16
